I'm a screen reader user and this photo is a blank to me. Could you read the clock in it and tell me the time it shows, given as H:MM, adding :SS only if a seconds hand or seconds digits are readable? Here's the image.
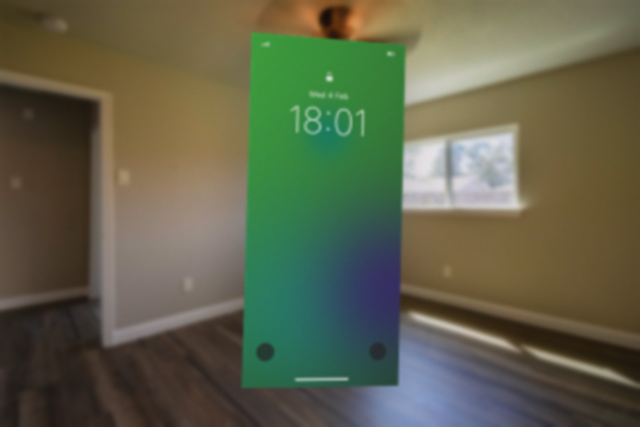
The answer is 18:01
